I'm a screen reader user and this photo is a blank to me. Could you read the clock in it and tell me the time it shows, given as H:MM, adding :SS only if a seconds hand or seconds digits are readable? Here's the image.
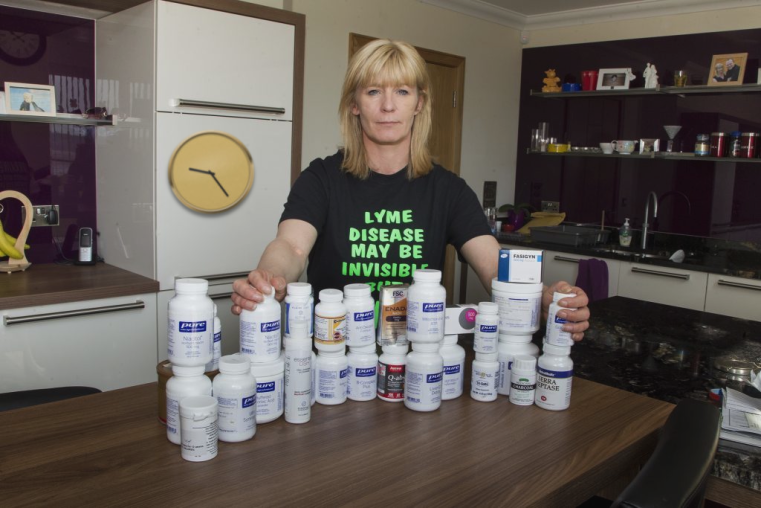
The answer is 9:24
